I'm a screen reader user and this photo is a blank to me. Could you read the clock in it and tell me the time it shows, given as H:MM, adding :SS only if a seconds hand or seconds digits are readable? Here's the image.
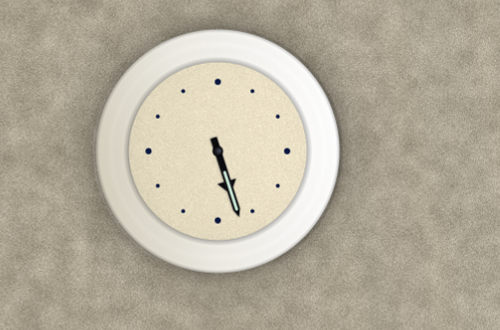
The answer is 5:27
